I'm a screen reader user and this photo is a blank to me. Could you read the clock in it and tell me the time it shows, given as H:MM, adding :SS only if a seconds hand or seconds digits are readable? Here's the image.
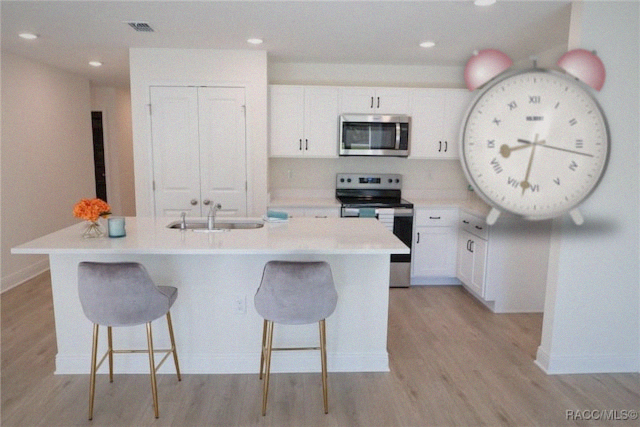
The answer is 8:32:17
